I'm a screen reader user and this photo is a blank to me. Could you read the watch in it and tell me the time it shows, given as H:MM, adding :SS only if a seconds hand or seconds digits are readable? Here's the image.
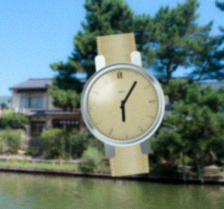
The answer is 6:06
